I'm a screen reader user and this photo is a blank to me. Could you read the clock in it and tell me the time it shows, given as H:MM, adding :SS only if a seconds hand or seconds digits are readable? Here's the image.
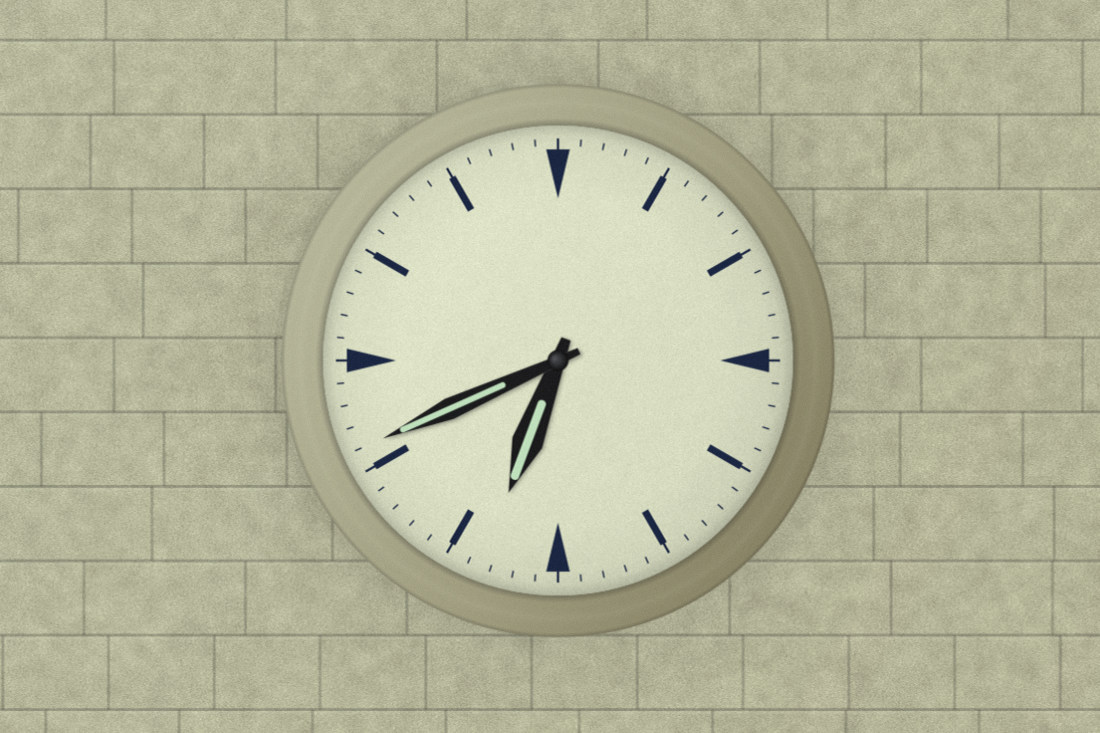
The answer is 6:41
